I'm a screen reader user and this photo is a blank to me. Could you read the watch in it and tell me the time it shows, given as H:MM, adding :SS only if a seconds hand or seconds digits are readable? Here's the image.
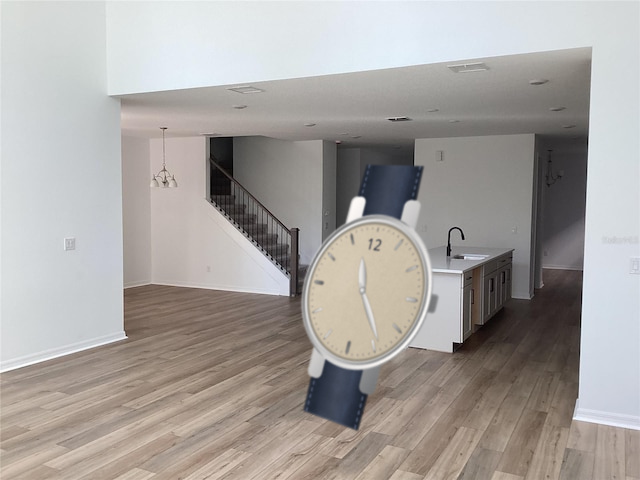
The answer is 11:24
